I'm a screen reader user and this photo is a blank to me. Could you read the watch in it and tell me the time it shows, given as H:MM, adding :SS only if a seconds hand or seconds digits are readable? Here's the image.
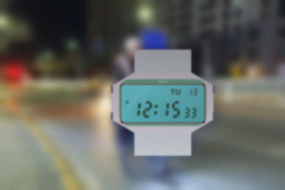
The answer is 12:15:33
